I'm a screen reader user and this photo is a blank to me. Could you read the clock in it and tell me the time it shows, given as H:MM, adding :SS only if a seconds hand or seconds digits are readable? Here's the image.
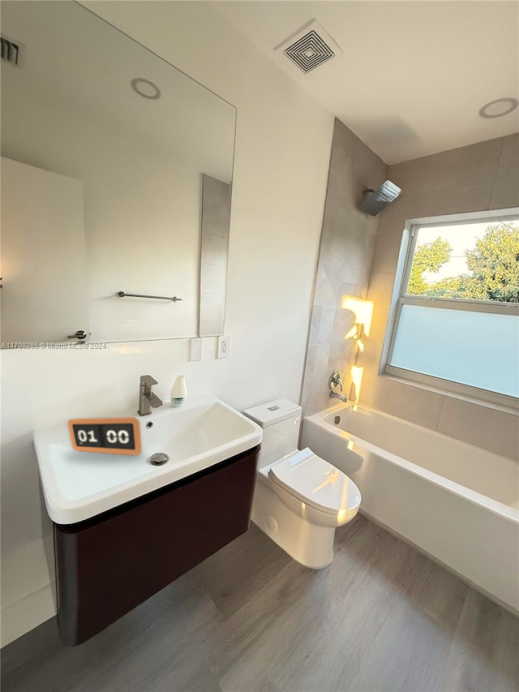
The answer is 1:00
